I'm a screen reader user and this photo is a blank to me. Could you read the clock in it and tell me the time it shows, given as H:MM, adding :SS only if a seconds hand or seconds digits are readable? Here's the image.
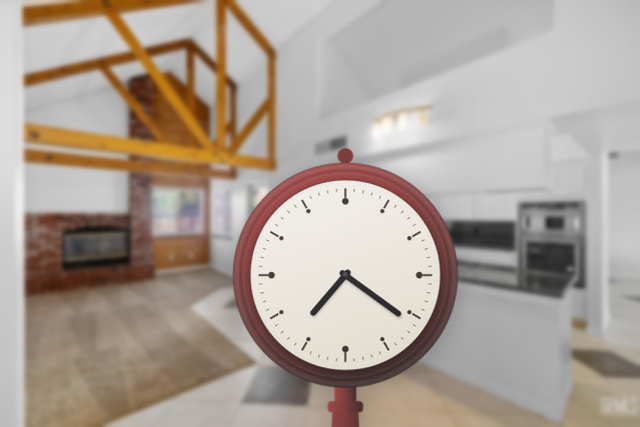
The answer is 7:21
